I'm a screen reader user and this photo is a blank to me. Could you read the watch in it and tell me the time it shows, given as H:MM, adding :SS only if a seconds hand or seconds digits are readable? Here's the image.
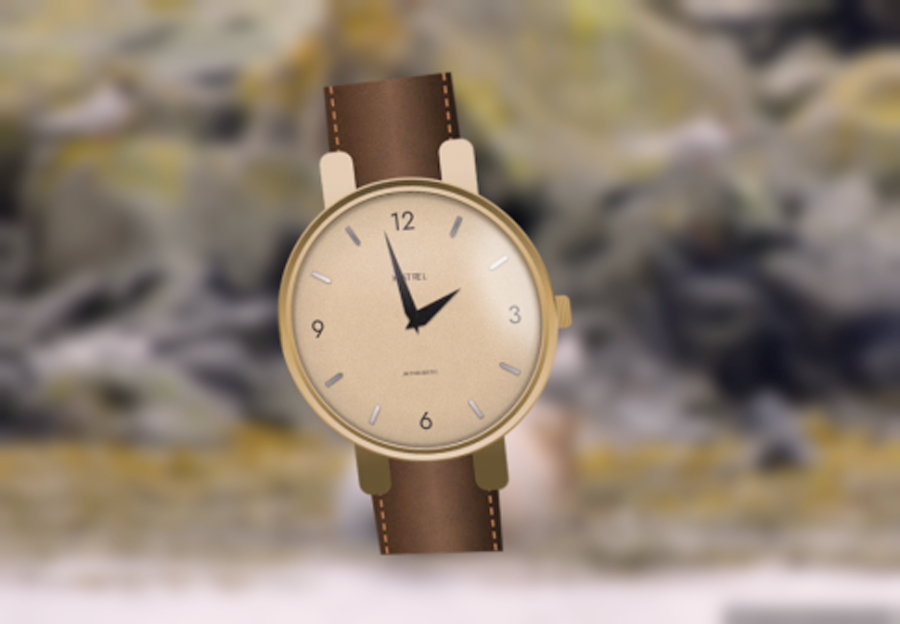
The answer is 1:58
